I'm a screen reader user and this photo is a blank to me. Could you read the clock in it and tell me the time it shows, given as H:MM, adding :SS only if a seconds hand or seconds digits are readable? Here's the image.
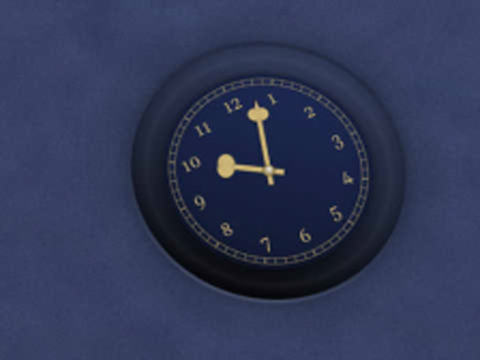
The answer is 10:03
